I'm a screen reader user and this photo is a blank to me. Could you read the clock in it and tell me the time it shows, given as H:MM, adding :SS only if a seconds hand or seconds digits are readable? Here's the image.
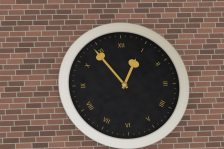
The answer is 12:54
